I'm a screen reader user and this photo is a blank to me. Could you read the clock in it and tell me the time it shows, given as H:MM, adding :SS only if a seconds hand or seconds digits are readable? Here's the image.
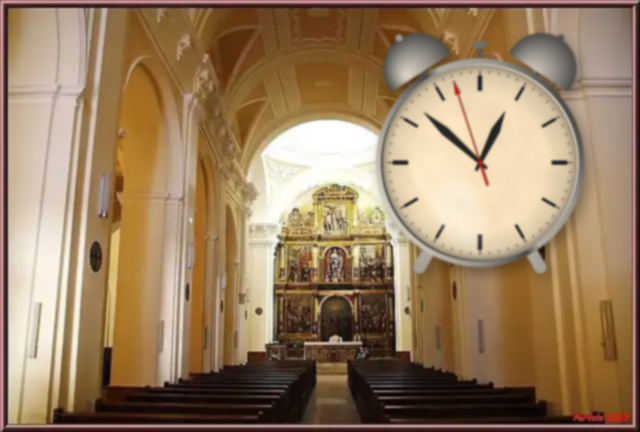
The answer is 12:51:57
